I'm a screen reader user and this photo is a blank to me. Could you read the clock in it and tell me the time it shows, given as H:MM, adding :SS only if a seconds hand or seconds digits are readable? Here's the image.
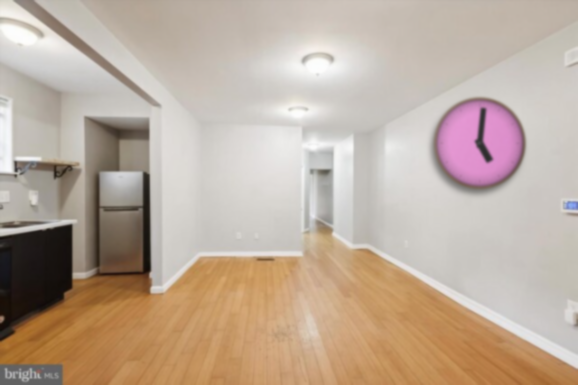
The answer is 5:01
